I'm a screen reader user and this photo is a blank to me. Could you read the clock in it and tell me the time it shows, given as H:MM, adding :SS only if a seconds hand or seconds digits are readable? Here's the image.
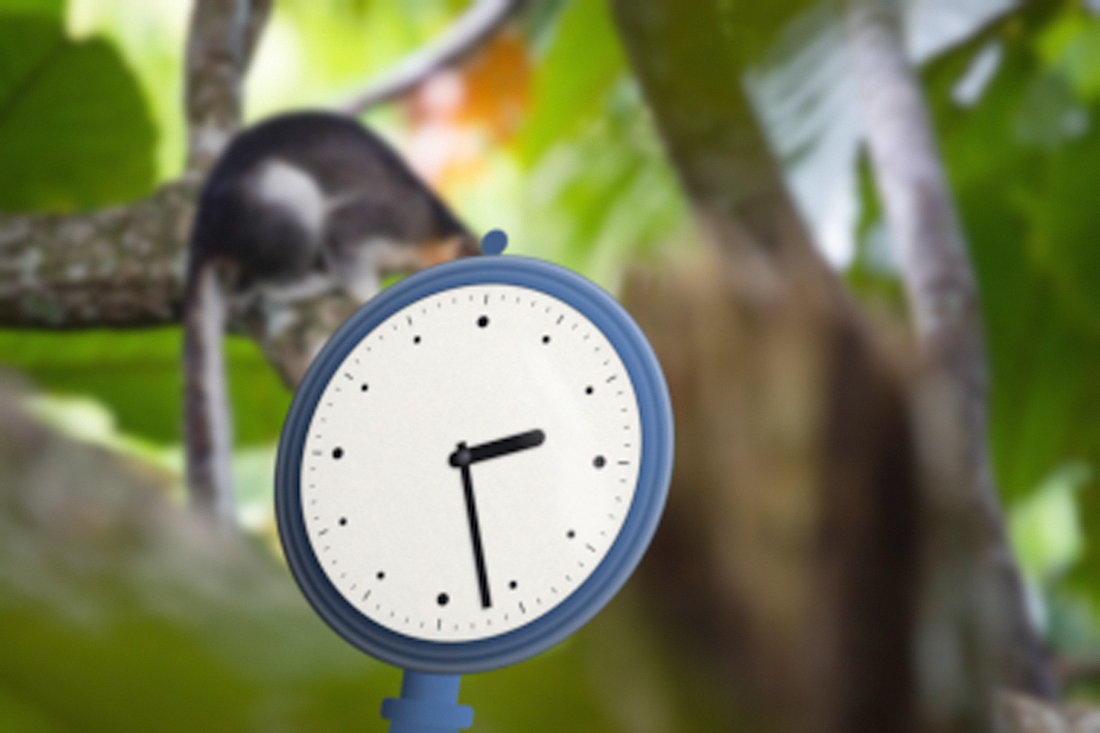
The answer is 2:27
